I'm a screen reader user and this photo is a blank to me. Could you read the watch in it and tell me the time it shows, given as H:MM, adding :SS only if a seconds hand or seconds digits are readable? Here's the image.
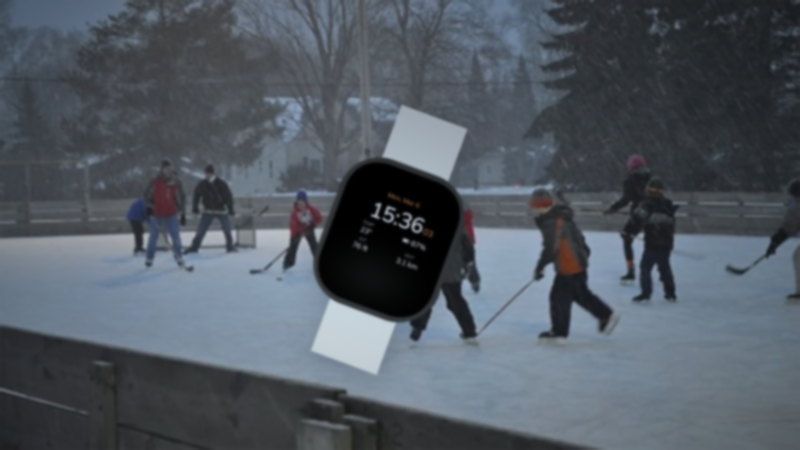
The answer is 15:36
